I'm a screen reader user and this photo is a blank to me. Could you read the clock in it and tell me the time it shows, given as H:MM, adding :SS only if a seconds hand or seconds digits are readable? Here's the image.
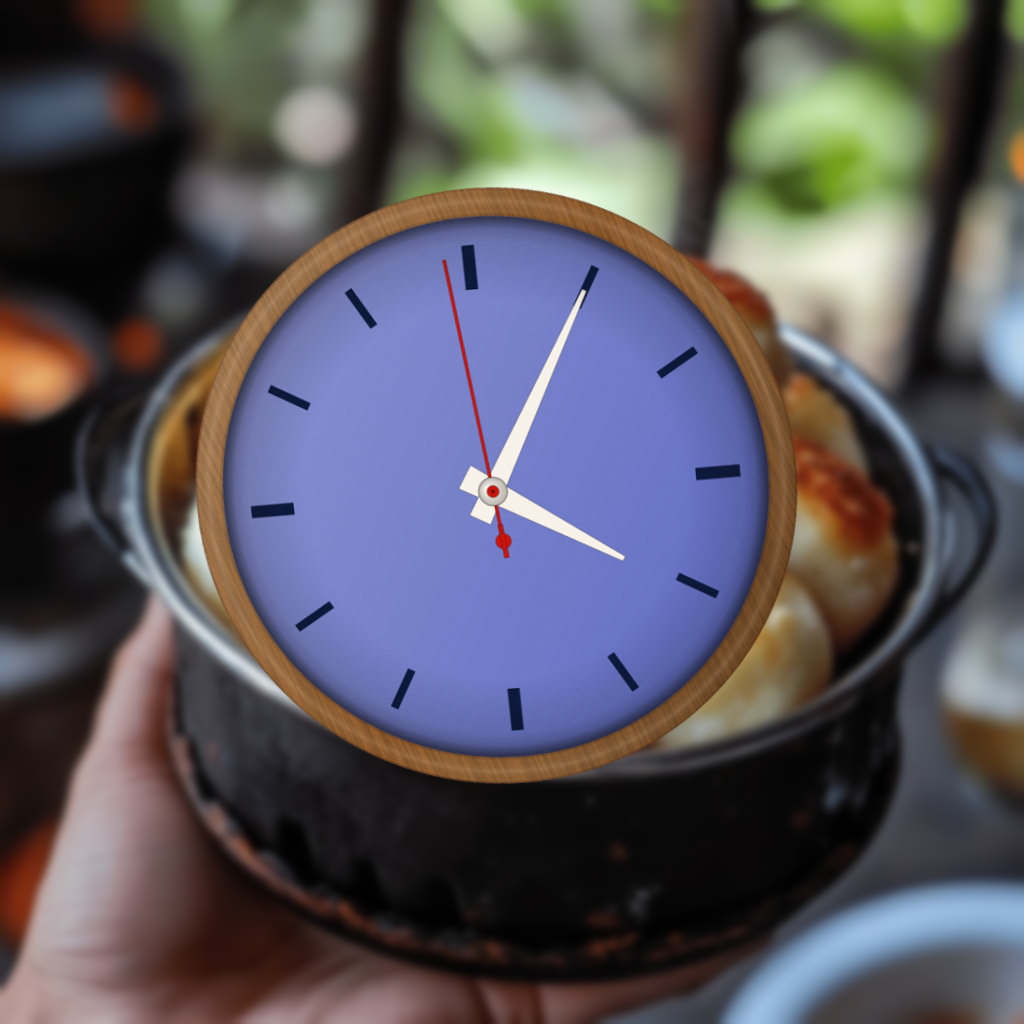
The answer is 4:04:59
